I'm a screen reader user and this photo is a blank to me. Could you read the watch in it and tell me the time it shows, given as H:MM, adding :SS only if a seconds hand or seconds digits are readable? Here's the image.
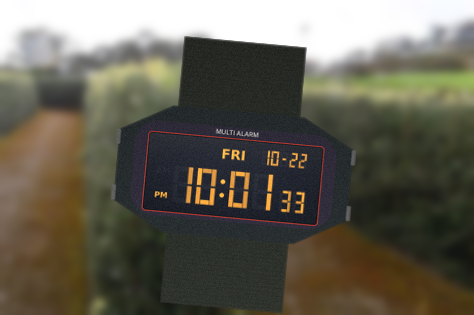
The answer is 10:01:33
